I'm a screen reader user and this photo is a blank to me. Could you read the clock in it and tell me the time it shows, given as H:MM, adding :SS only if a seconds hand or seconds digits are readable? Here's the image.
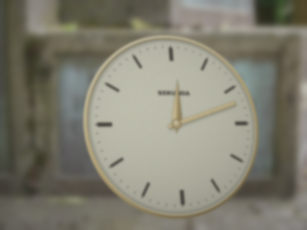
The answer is 12:12
